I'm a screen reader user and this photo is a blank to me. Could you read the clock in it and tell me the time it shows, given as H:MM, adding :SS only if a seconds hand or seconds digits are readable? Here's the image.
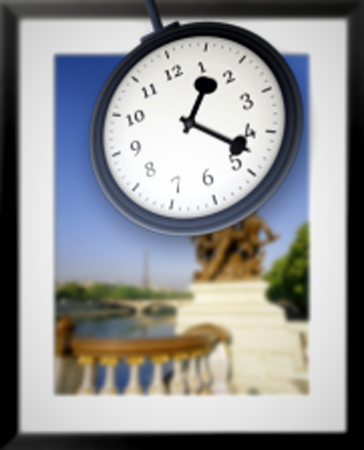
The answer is 1:23
